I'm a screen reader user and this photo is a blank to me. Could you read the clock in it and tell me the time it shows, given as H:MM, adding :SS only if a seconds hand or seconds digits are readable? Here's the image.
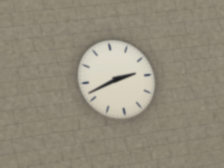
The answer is 2:42
